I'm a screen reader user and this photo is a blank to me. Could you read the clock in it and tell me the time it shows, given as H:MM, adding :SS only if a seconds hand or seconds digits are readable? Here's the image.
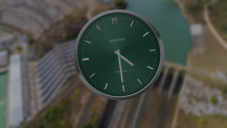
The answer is 4:30
